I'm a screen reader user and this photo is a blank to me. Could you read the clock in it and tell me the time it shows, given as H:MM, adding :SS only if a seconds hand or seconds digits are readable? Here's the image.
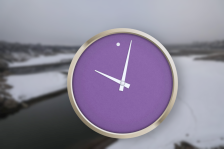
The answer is 10:03
